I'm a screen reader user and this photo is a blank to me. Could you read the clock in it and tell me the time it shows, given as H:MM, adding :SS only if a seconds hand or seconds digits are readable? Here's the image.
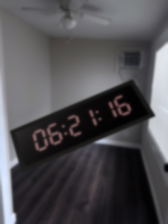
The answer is 6:21:16
